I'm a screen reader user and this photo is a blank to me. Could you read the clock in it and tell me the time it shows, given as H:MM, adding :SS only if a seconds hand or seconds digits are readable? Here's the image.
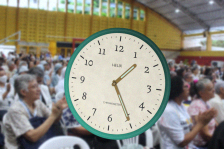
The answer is 1:25
